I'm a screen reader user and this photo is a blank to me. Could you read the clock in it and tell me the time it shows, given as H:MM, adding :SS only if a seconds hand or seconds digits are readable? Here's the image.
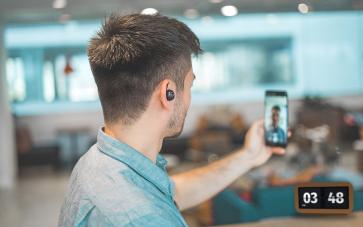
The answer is 3:48
